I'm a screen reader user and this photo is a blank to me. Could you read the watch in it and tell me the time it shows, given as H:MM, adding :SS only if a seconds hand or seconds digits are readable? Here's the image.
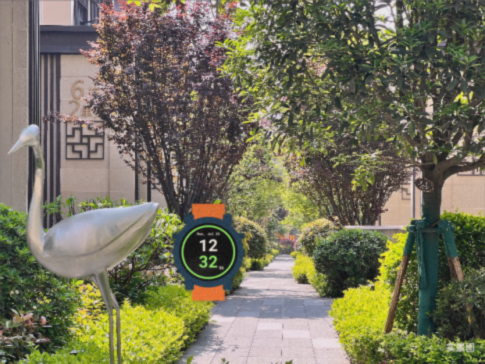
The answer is 12:32
